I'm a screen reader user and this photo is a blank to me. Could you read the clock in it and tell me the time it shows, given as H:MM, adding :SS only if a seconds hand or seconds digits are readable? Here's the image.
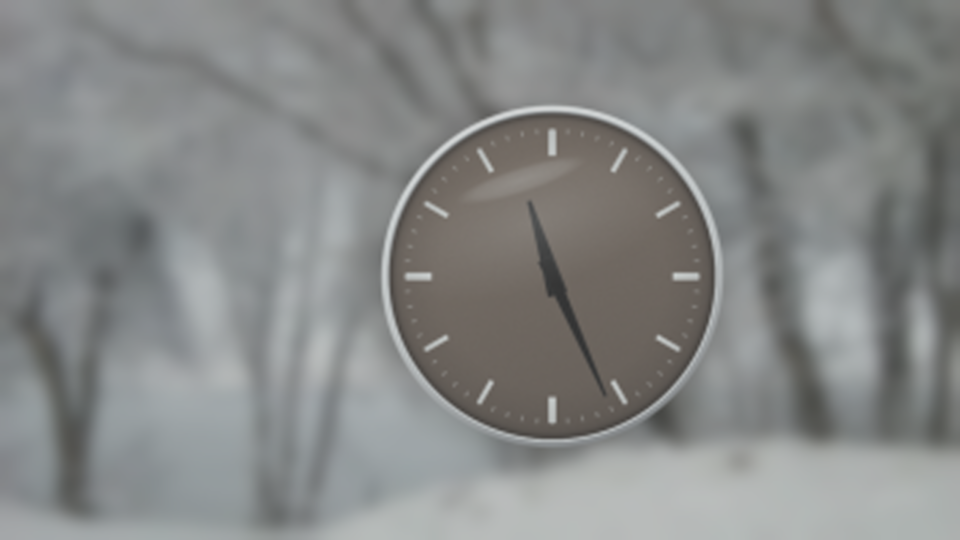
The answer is 11:26
